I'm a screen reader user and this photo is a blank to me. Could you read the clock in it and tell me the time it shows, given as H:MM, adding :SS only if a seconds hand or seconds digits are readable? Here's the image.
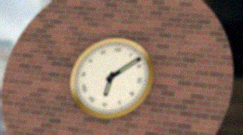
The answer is 6:08
